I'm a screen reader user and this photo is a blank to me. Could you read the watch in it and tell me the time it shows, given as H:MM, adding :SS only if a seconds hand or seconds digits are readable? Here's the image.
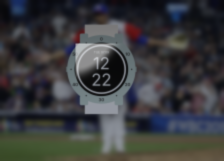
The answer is 12:22
